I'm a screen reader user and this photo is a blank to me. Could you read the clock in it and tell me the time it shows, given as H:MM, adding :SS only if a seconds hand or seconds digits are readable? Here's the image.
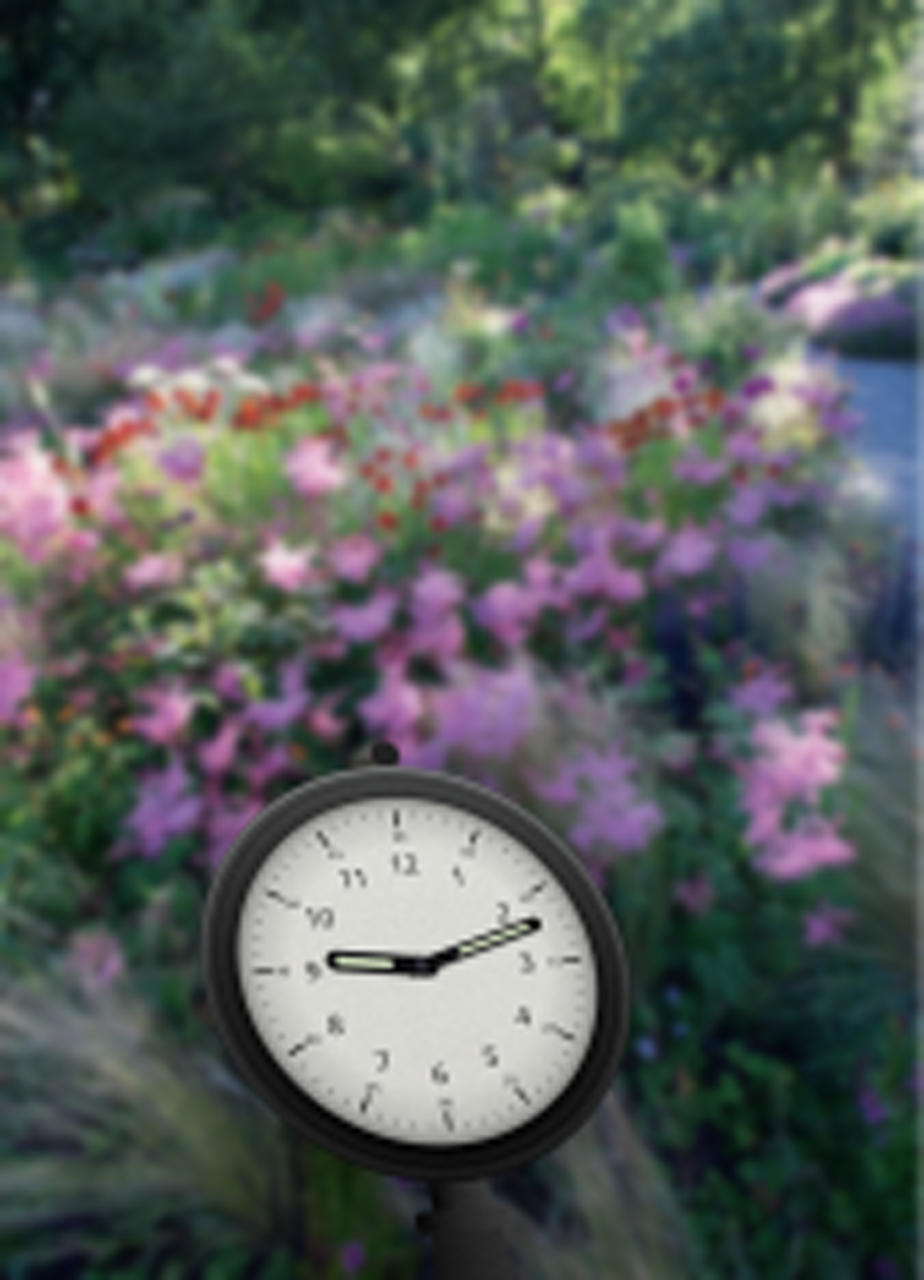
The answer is 9:12
